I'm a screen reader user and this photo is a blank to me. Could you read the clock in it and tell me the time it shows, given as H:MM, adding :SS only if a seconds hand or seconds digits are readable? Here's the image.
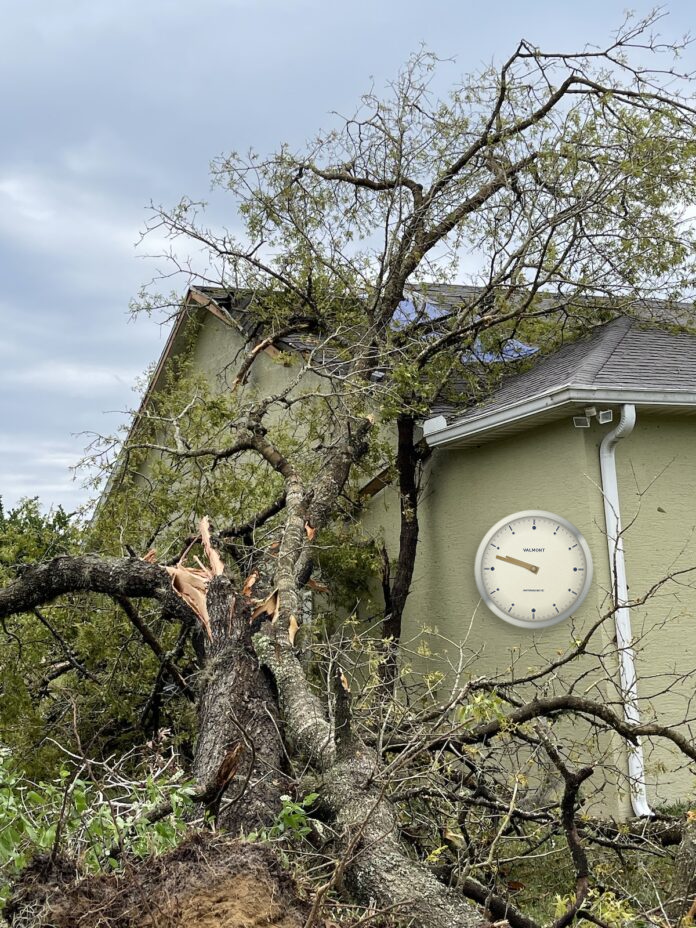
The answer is 9:48
